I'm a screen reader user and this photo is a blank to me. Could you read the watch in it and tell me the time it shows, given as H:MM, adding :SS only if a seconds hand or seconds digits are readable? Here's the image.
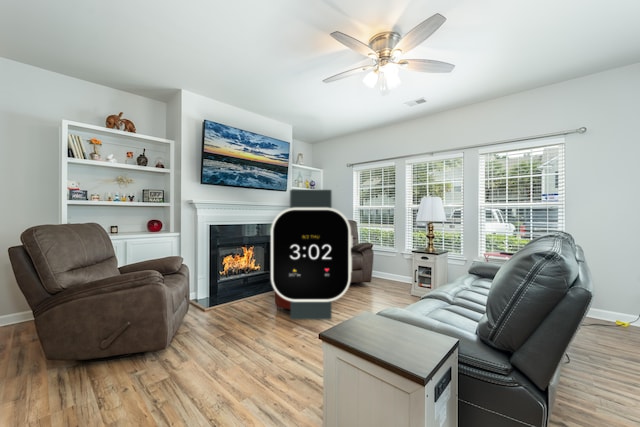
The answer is 3:02
